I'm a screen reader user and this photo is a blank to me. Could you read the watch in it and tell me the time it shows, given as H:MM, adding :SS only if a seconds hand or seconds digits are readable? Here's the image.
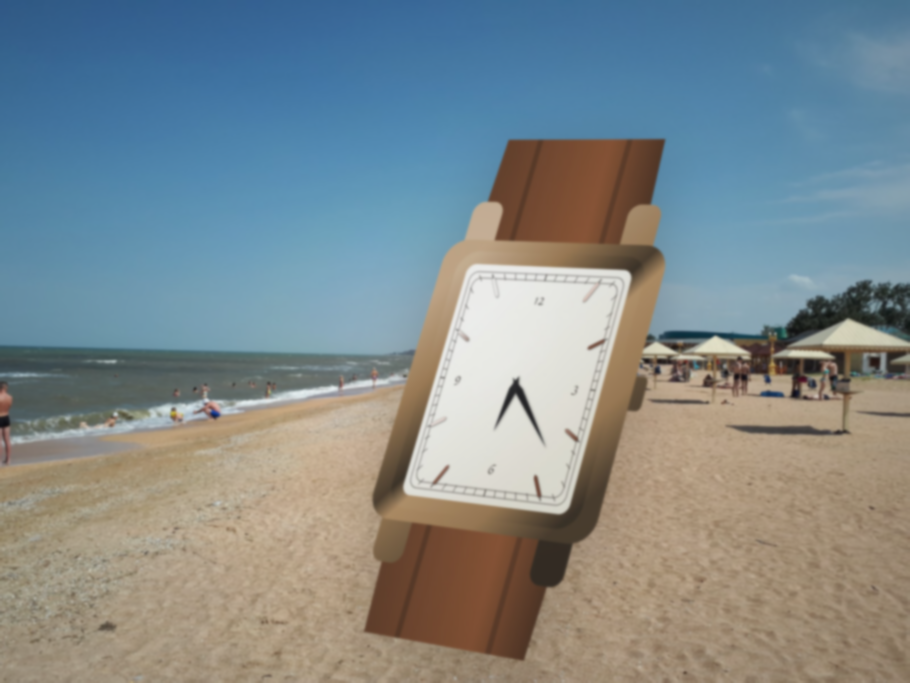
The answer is 6:23
